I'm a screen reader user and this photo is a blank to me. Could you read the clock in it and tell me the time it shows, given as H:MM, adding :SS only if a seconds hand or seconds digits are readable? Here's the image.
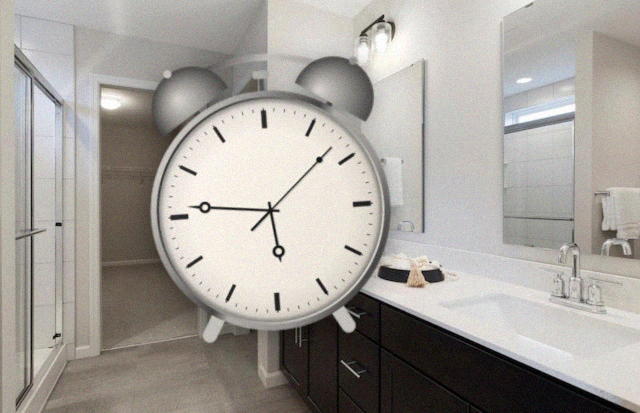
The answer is 5:46:08
